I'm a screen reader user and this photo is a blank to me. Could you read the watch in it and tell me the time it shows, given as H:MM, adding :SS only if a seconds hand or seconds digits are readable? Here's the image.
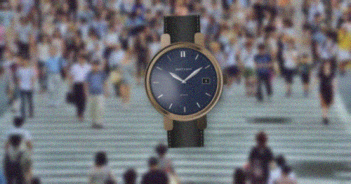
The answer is 10:09
